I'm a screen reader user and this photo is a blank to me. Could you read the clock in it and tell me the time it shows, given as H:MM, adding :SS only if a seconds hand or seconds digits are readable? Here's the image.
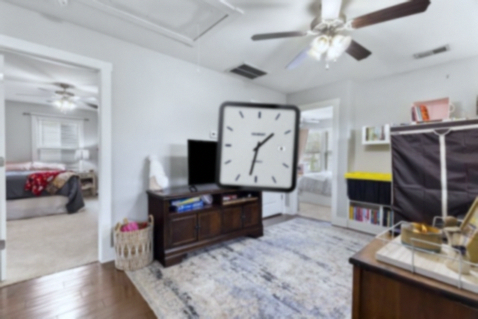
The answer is 1:32
